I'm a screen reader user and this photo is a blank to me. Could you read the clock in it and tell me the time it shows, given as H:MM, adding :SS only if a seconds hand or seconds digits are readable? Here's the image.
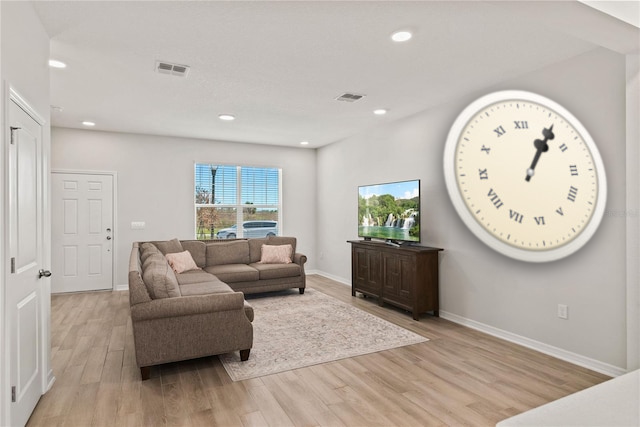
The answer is 1:06
